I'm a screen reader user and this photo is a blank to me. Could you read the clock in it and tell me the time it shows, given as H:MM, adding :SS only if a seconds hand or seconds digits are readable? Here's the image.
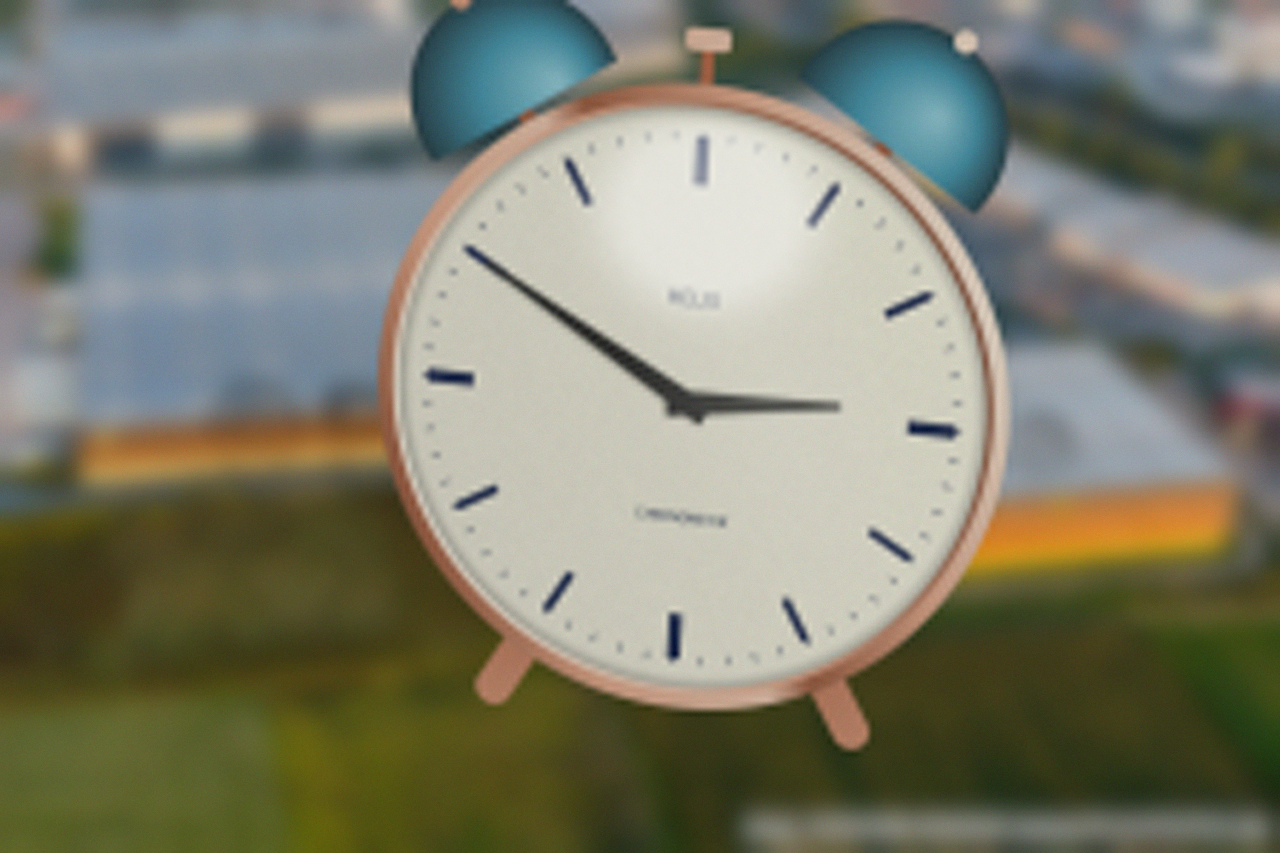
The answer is 2:50
